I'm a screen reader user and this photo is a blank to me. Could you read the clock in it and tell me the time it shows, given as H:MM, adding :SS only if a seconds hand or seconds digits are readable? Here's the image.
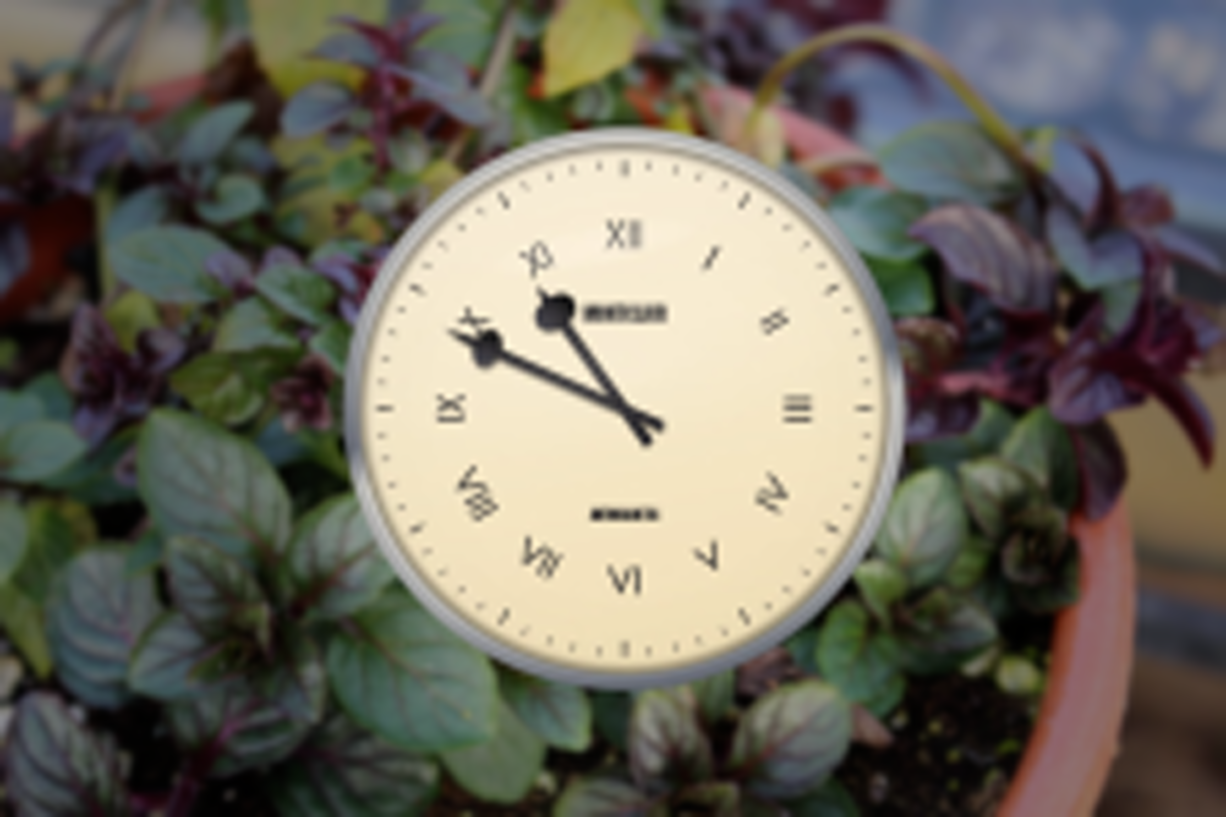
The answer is 10:49
